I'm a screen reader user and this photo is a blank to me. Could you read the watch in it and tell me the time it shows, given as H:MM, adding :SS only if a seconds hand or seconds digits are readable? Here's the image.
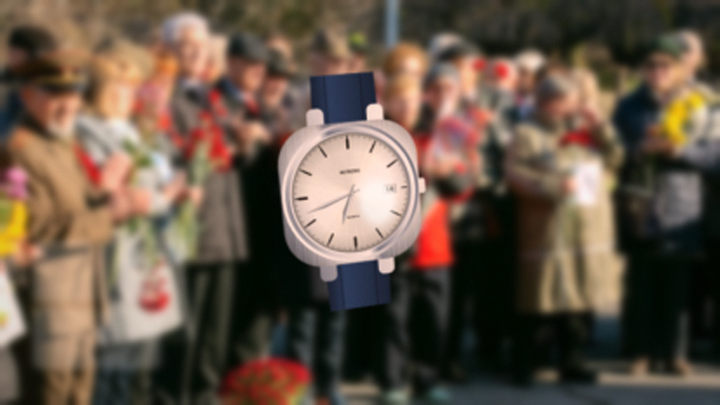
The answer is 6:42
